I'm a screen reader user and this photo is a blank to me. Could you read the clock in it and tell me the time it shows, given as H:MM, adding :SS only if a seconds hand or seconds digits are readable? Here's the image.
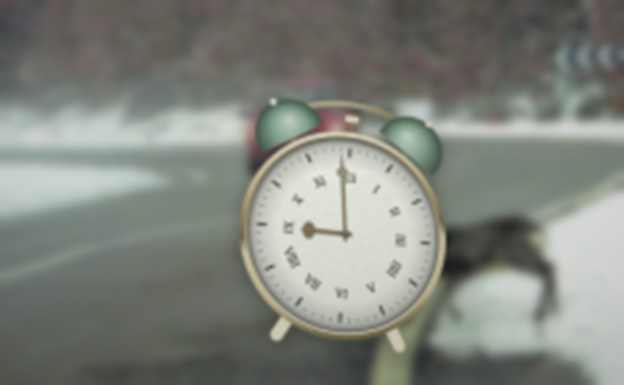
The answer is 8:59
